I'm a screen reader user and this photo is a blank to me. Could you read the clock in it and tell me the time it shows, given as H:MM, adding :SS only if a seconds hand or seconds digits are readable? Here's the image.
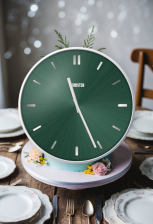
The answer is 11:26
